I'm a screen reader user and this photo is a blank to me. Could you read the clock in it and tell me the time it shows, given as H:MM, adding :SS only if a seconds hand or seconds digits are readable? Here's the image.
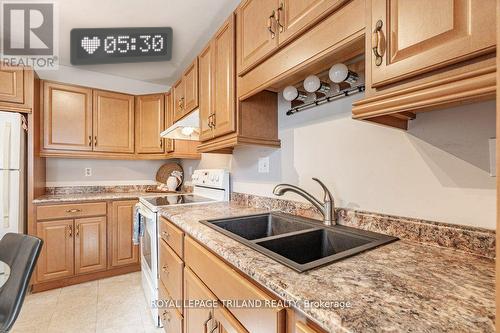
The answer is 5:30
